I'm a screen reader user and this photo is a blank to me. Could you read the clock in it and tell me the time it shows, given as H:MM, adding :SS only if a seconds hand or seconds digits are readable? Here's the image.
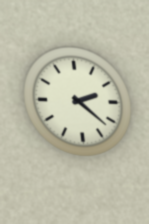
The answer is 2:22
